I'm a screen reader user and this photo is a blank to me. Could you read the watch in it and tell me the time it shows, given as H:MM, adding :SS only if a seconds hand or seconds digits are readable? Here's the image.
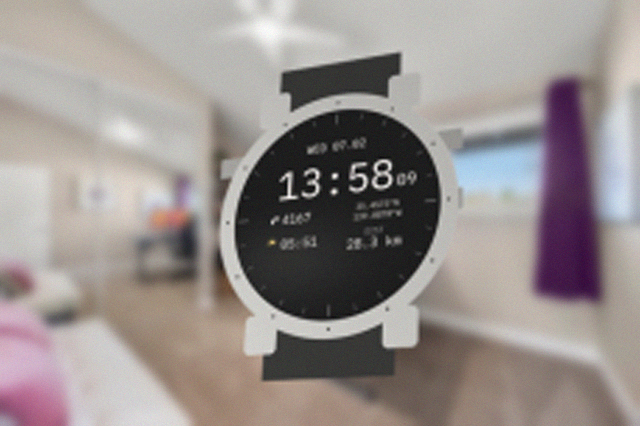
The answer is 13:58
